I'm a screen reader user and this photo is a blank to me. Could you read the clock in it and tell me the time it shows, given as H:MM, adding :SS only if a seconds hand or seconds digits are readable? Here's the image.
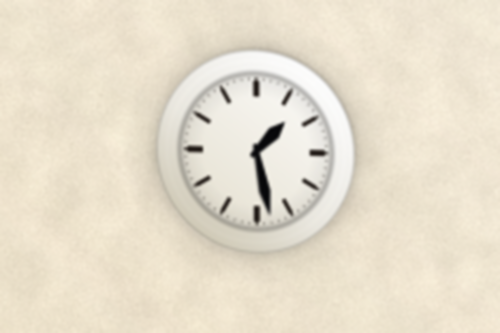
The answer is 1:28
